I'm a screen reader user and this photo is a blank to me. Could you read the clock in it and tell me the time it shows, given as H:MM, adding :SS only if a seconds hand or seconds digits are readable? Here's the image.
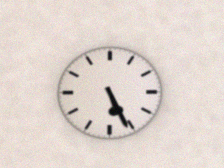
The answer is 5:26
